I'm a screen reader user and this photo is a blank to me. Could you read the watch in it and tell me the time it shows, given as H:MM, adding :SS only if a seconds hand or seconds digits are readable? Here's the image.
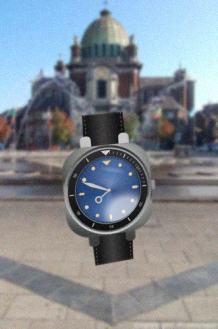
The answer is 7:49
